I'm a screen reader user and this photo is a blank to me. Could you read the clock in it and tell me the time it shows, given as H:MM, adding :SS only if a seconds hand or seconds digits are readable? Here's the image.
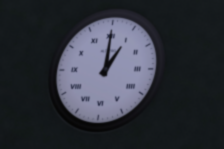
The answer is 1:00
